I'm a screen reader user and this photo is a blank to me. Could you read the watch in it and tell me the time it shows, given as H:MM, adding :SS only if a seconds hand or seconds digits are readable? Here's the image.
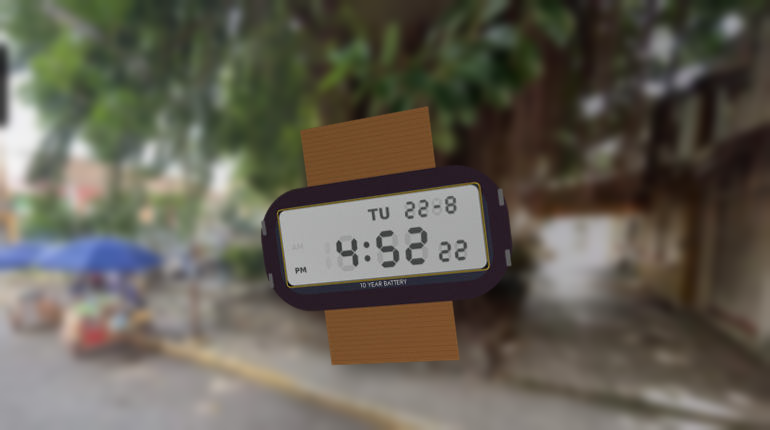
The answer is 4:52:22
